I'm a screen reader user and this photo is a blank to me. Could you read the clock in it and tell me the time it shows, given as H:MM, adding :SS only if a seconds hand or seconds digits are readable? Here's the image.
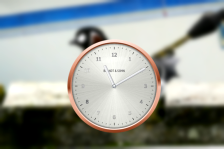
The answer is 11:10
